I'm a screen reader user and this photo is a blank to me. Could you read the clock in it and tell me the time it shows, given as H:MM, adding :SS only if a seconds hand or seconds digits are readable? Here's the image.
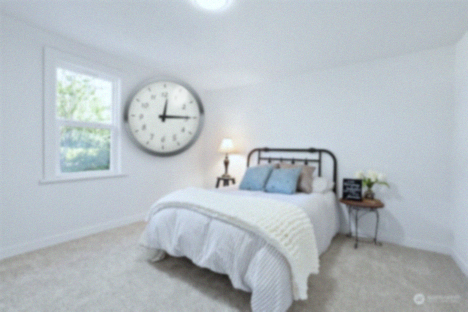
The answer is 12:15
